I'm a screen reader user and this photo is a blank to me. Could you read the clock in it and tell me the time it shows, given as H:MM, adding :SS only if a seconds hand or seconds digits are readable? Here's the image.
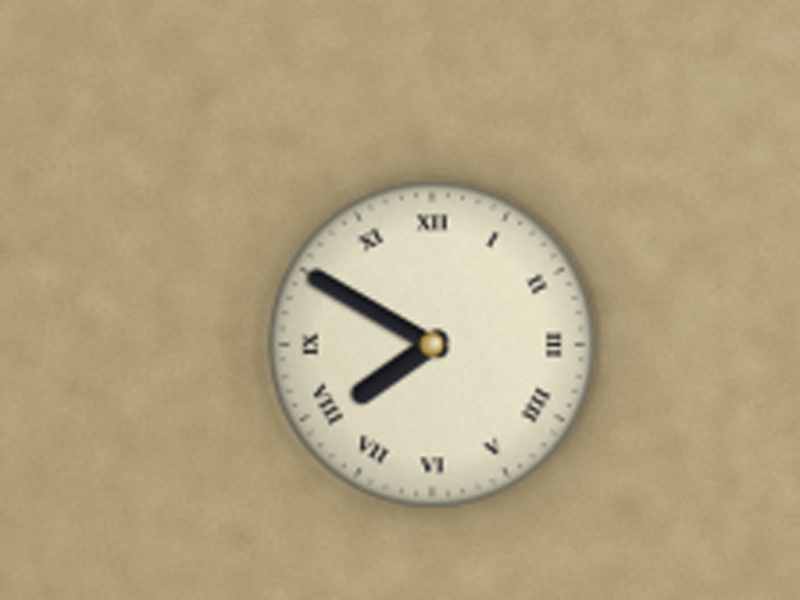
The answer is 7:50
